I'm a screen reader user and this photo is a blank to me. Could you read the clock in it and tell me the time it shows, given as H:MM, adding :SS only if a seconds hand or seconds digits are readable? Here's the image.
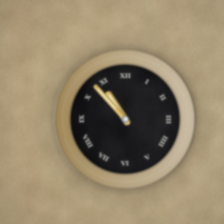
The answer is 10:53
